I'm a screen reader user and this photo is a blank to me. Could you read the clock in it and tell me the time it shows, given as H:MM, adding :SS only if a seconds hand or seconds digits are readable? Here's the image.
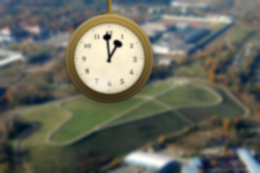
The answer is 12:59
